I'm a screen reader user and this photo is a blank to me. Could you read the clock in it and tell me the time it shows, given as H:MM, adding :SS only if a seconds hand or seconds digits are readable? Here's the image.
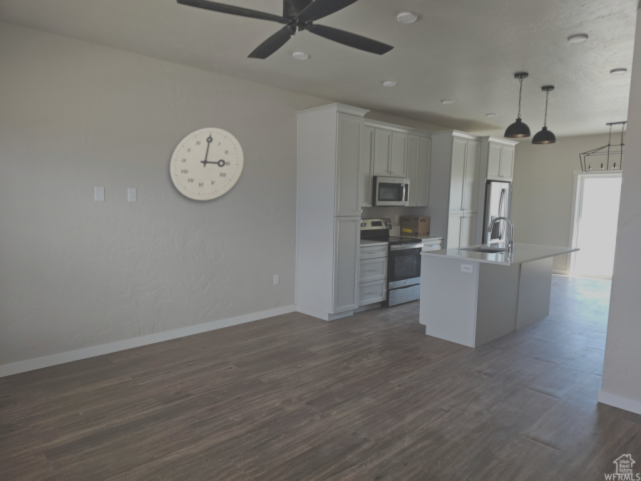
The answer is 3:00
